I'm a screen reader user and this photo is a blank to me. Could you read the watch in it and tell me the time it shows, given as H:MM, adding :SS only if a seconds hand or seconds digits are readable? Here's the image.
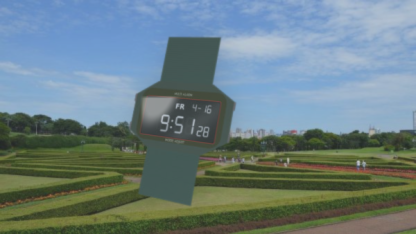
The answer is 9:51:28
